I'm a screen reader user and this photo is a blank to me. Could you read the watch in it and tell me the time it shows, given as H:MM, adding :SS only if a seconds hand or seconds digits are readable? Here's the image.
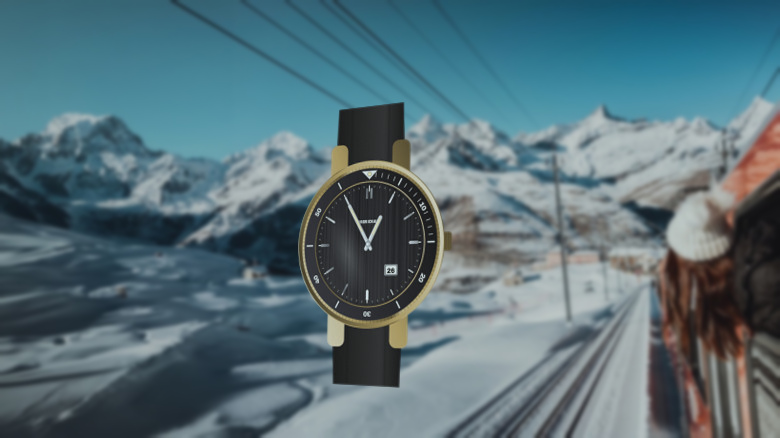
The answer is 12:55
